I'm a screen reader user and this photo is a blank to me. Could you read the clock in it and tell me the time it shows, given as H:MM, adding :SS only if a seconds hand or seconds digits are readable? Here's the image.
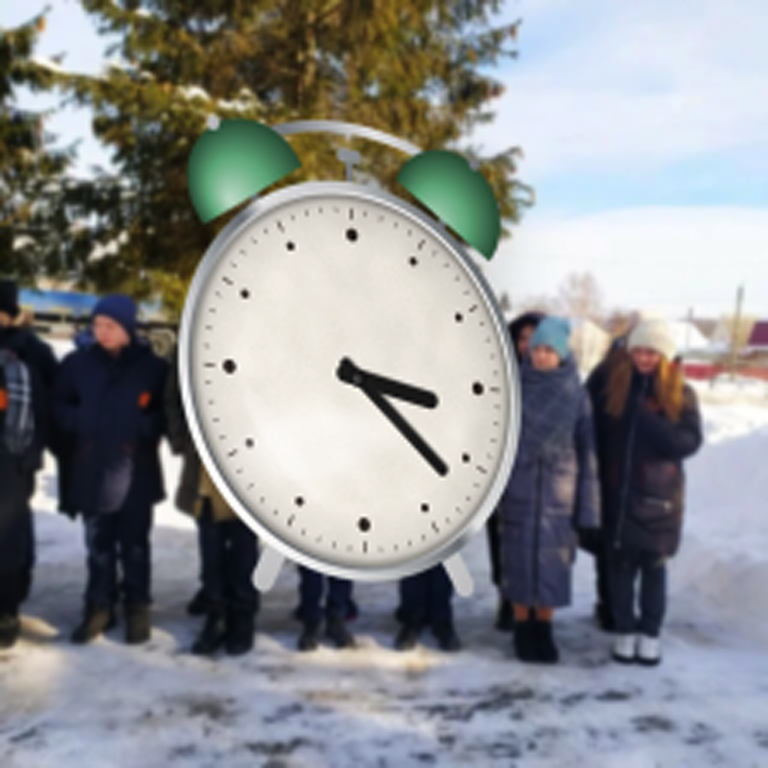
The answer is 3:22
